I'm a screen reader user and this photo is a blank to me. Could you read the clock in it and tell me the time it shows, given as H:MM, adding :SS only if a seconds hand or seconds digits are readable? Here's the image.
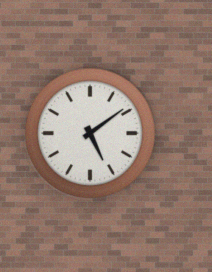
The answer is 5:09
